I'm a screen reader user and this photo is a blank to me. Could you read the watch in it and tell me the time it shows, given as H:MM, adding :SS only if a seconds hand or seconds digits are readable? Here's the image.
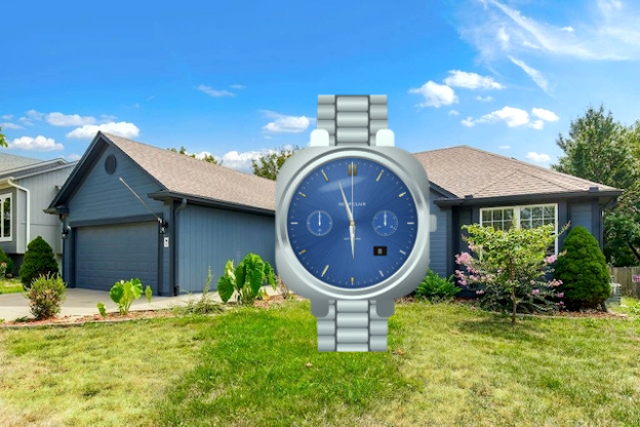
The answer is 5:57
